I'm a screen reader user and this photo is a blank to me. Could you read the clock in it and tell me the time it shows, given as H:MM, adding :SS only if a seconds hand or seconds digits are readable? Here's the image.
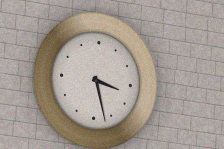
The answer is 3:27
